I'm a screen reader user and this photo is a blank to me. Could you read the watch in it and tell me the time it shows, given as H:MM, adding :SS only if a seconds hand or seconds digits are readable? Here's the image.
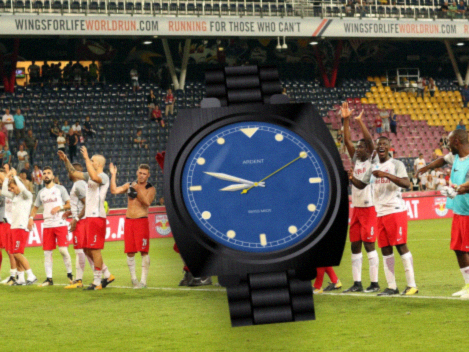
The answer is 8:48:10
